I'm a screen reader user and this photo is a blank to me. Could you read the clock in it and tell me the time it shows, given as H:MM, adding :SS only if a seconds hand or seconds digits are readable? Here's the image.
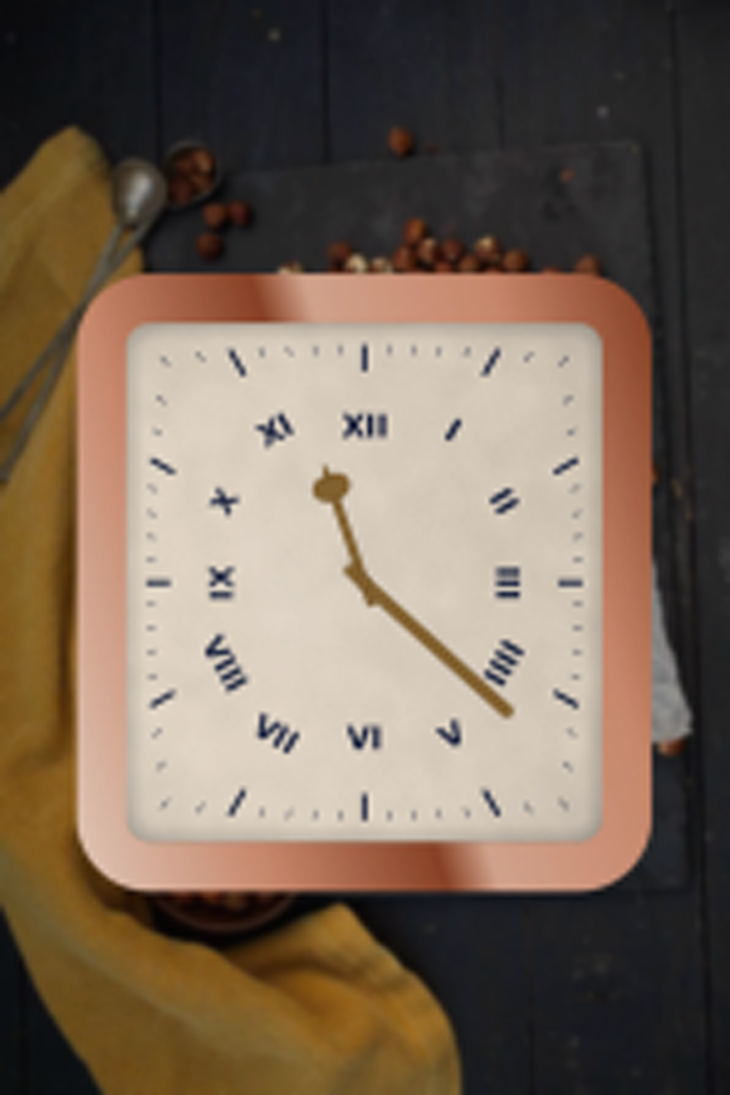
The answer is 11:22
